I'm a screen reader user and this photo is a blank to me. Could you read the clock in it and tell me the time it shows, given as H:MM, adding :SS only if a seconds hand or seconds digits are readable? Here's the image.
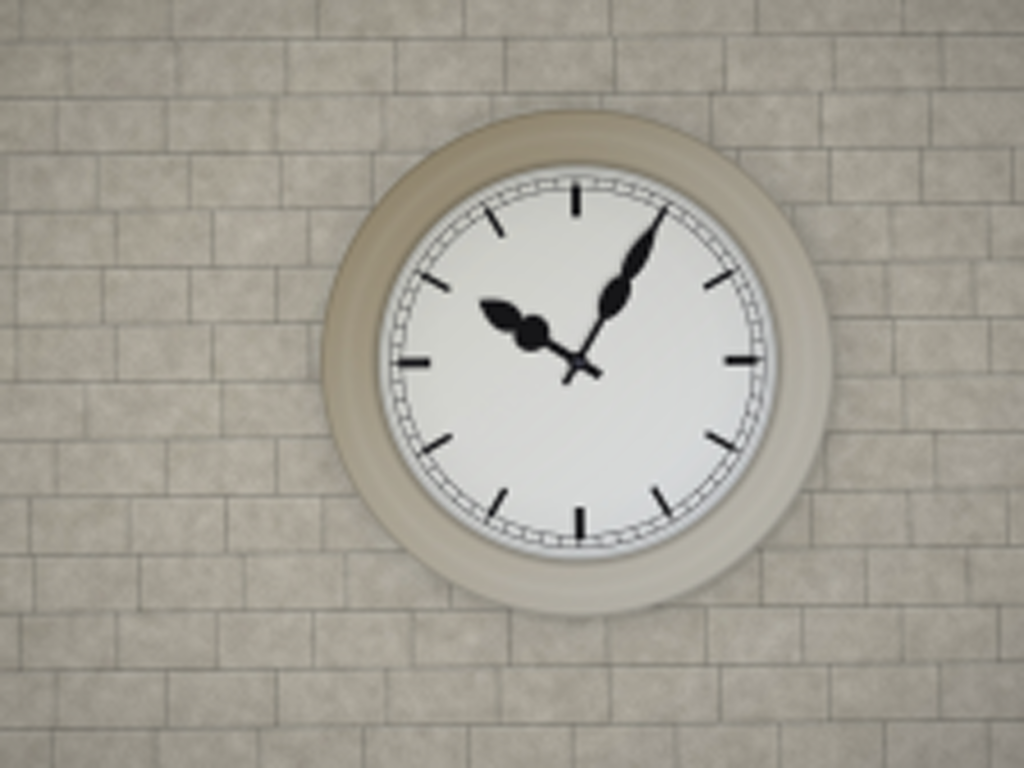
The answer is 10:05
